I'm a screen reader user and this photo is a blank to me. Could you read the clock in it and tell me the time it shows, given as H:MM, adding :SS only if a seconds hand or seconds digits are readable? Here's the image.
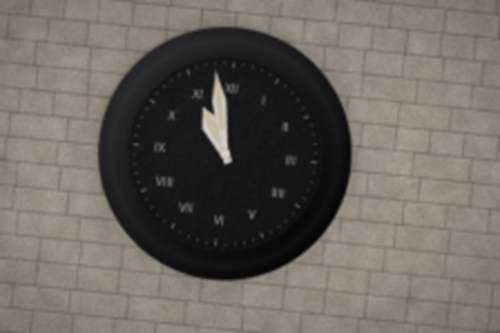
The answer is 10:58
